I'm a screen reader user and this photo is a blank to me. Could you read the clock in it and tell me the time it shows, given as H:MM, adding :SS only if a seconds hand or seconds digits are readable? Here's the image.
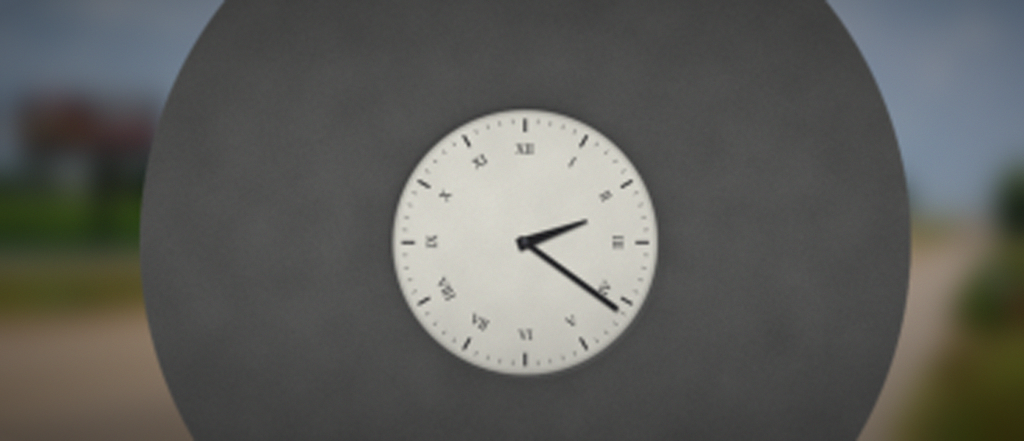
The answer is 2:21
